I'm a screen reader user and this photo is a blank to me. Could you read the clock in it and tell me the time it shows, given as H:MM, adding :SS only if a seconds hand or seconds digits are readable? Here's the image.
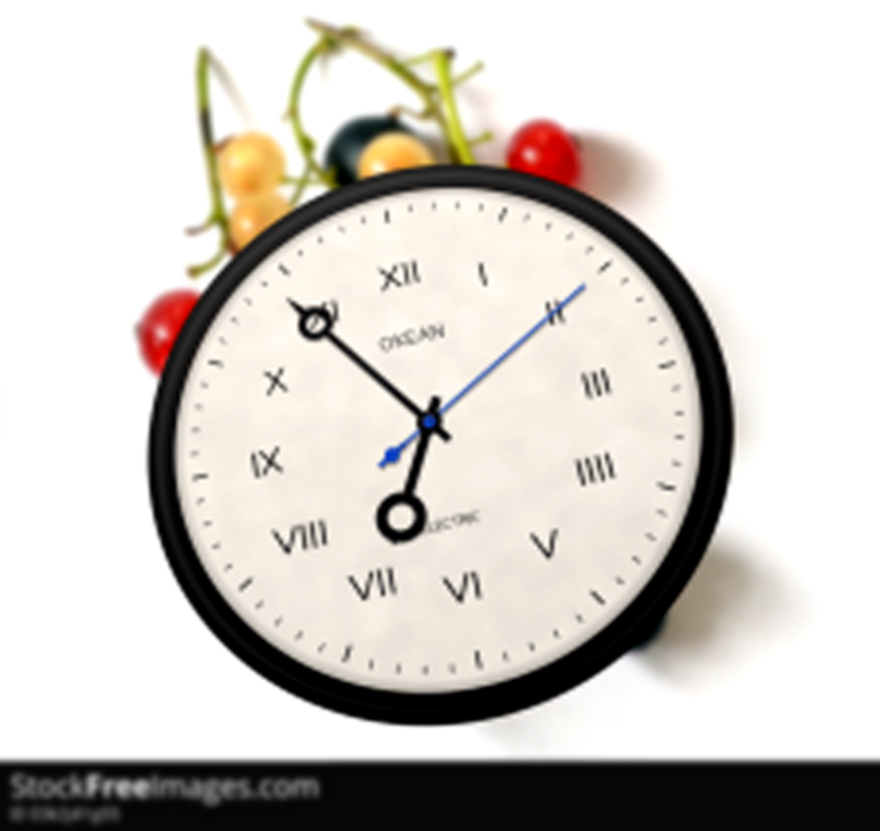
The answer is 6:54:10
